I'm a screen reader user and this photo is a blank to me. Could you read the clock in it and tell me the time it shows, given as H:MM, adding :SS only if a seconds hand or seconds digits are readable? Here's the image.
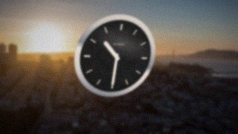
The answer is 10:30
